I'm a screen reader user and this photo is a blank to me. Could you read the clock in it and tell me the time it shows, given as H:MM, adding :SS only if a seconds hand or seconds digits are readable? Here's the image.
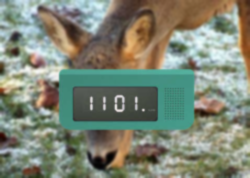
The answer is 11:01
